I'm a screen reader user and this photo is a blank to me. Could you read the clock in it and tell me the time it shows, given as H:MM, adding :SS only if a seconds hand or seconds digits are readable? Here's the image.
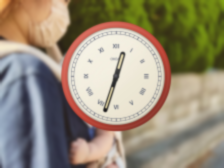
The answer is 12:33
